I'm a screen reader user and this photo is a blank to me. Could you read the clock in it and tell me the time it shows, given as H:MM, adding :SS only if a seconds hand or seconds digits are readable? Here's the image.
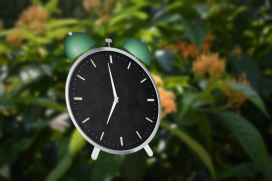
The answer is 6:59
